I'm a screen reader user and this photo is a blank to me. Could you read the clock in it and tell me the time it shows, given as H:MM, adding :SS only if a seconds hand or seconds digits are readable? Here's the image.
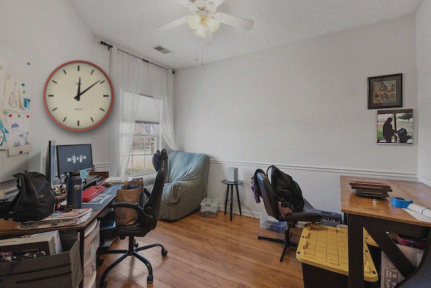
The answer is 12:09
